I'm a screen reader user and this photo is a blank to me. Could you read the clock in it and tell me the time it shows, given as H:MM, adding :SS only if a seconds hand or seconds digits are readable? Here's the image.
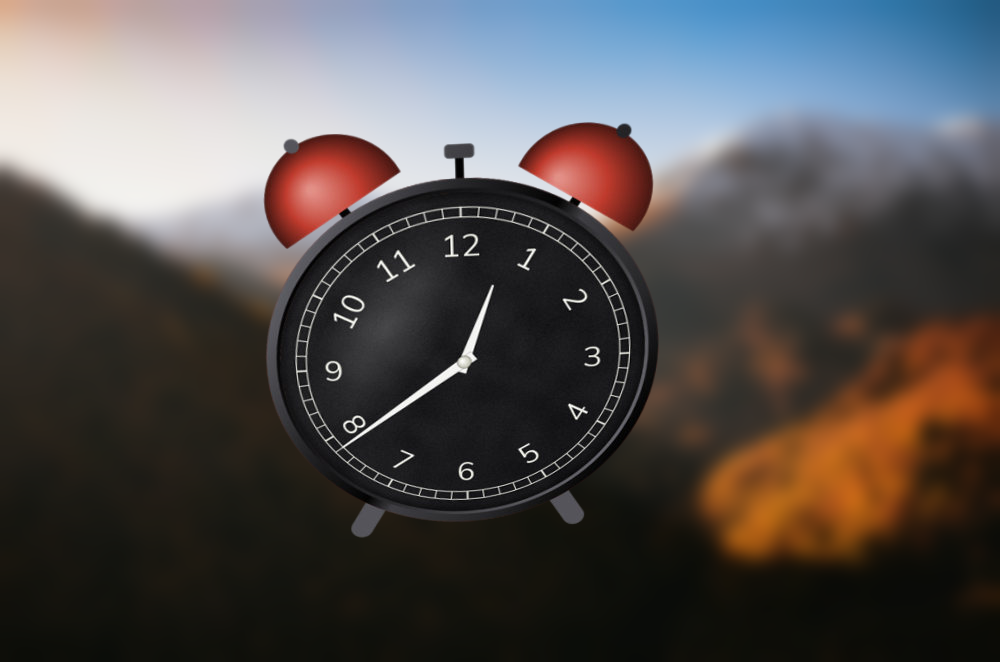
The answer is 12:39
